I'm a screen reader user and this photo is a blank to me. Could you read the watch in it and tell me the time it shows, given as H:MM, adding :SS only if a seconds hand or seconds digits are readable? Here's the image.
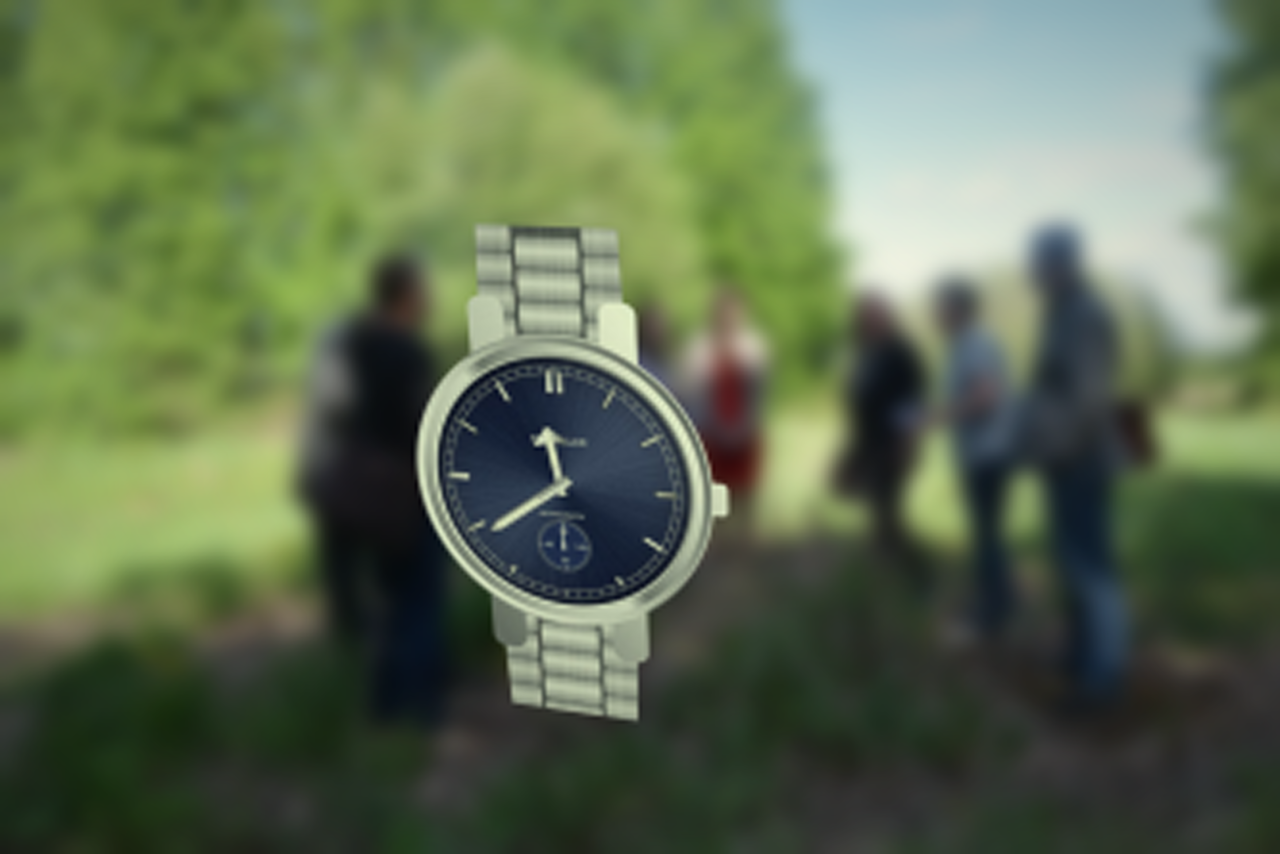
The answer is 11:39
